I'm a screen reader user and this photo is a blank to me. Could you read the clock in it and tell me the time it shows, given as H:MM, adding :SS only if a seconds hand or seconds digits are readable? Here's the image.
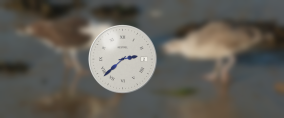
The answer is 2:38
